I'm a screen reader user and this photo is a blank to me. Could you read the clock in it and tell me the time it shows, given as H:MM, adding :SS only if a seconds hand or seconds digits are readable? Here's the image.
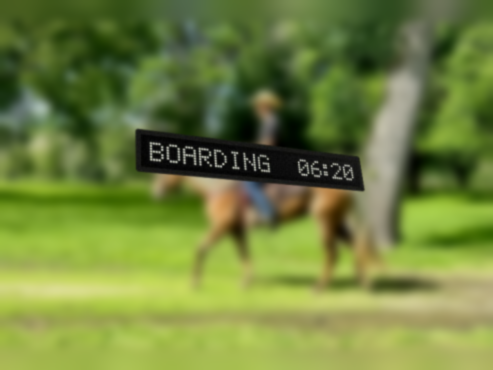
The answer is 6:20
